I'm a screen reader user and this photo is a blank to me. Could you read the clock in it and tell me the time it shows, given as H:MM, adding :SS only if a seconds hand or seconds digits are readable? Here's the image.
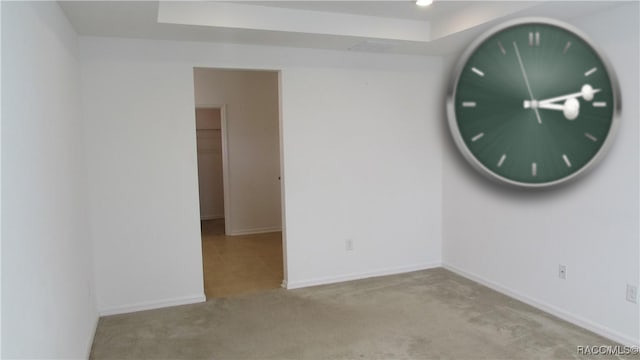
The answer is 3:12:57
